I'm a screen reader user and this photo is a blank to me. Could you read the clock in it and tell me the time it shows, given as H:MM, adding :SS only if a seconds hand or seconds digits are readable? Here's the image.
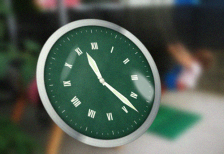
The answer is 11:23
